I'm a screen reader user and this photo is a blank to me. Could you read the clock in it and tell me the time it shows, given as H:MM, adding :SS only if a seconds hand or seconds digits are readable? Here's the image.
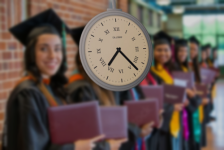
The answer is 7:23
